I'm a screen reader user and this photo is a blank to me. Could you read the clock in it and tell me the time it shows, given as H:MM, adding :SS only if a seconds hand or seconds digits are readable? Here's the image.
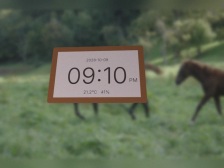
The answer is 9:10
